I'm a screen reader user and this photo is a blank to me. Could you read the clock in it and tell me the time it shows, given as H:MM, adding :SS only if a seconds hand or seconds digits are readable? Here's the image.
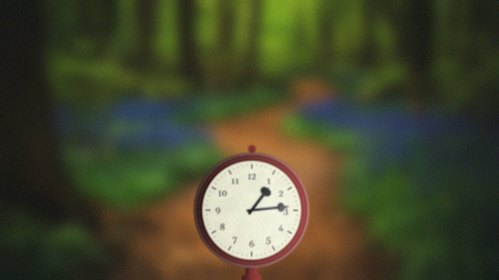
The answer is 1:14
